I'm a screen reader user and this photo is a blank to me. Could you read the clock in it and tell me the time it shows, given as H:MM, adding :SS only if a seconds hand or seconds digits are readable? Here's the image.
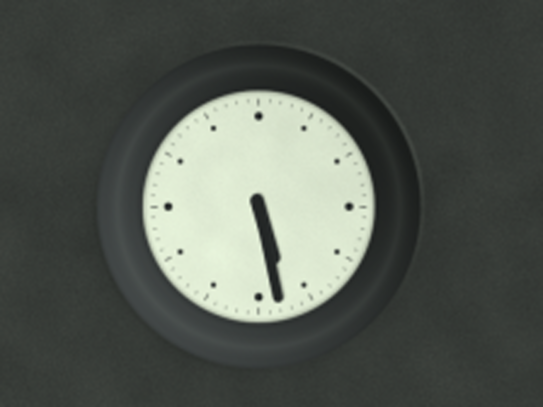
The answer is 5:28
